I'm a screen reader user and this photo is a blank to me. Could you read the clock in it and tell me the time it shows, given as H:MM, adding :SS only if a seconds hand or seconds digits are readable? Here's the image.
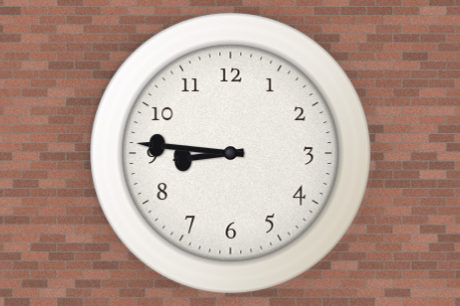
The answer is 8:46
